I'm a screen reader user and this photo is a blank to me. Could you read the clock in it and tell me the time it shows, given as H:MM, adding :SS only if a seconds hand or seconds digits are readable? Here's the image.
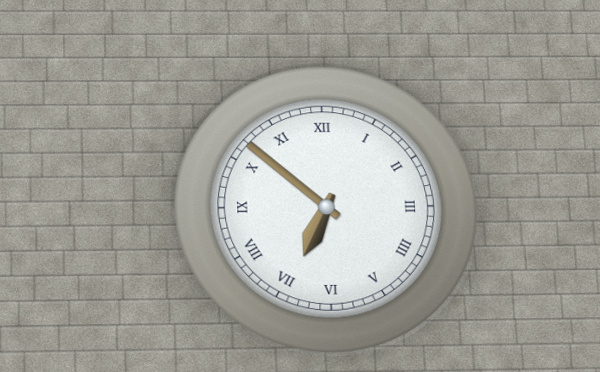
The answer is 6:52
